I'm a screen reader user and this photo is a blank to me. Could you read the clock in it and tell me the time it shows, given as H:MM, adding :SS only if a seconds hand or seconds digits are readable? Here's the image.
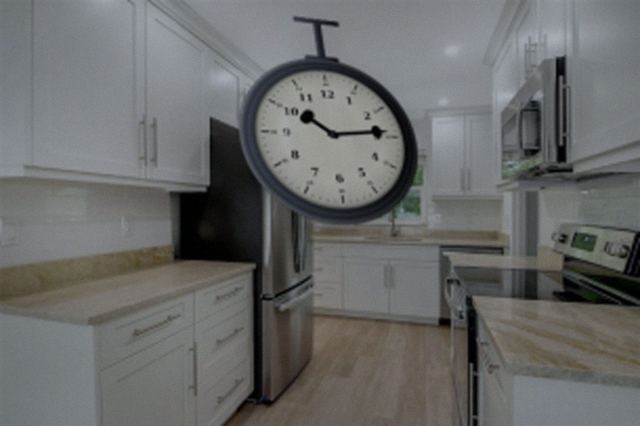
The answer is 10:14
